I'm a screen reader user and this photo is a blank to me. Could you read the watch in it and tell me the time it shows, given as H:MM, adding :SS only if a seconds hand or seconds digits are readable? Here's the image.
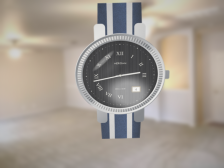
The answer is 2:43
